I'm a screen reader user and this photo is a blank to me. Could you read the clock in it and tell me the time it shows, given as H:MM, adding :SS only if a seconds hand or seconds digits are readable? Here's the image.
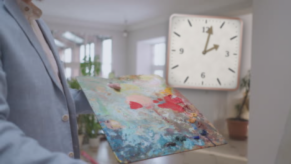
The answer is 2:02
